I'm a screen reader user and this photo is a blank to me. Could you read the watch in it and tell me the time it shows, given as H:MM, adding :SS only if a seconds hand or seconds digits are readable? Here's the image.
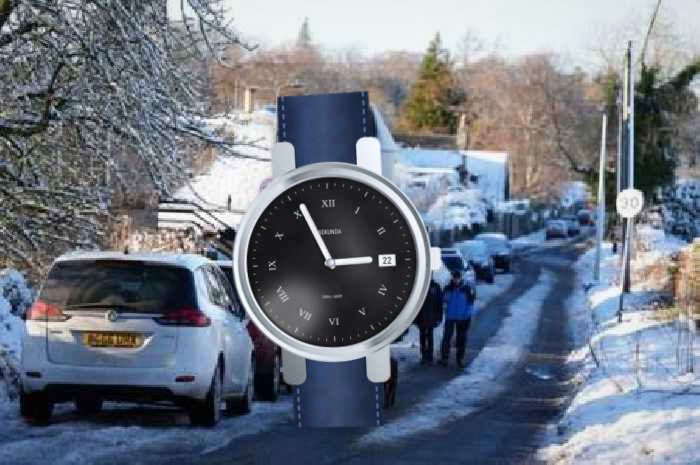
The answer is 2:56
